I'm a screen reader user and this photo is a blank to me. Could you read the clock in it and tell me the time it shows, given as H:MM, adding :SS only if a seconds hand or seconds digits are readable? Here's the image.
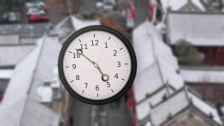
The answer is 4:52
